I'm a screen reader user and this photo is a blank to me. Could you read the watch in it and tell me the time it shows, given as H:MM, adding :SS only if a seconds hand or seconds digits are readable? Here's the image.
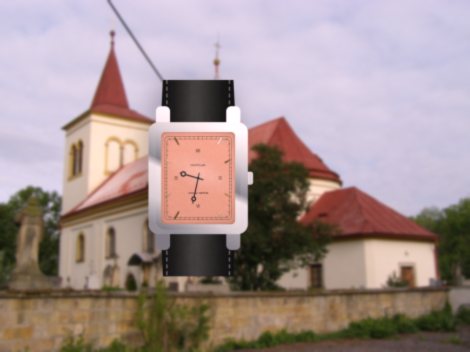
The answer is 9:32
